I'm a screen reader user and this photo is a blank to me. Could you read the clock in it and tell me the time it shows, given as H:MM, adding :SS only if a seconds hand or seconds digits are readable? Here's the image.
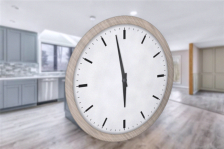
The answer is 5:58
